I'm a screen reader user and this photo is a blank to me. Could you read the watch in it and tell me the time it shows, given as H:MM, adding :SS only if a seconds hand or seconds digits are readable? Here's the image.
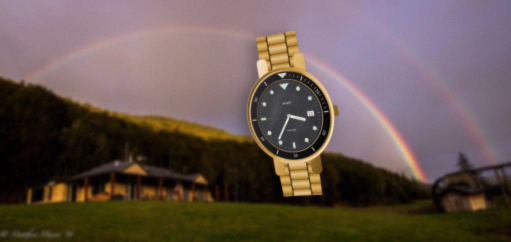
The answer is 3:36
